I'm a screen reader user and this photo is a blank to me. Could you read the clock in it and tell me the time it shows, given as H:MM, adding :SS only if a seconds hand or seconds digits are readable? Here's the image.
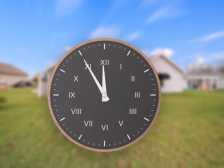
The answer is 11:55
